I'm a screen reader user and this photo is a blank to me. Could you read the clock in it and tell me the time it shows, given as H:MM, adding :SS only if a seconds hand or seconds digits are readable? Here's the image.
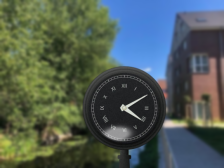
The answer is 4:10
